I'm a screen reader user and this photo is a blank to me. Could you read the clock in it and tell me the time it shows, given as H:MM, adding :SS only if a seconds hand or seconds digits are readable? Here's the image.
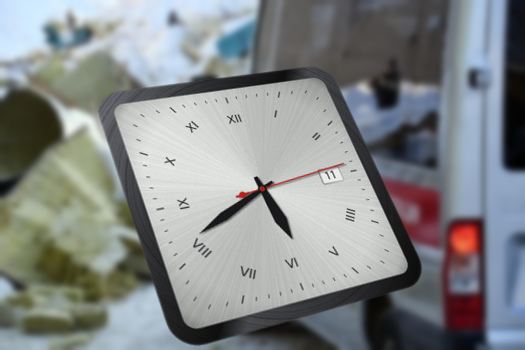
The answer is 5:41:14
